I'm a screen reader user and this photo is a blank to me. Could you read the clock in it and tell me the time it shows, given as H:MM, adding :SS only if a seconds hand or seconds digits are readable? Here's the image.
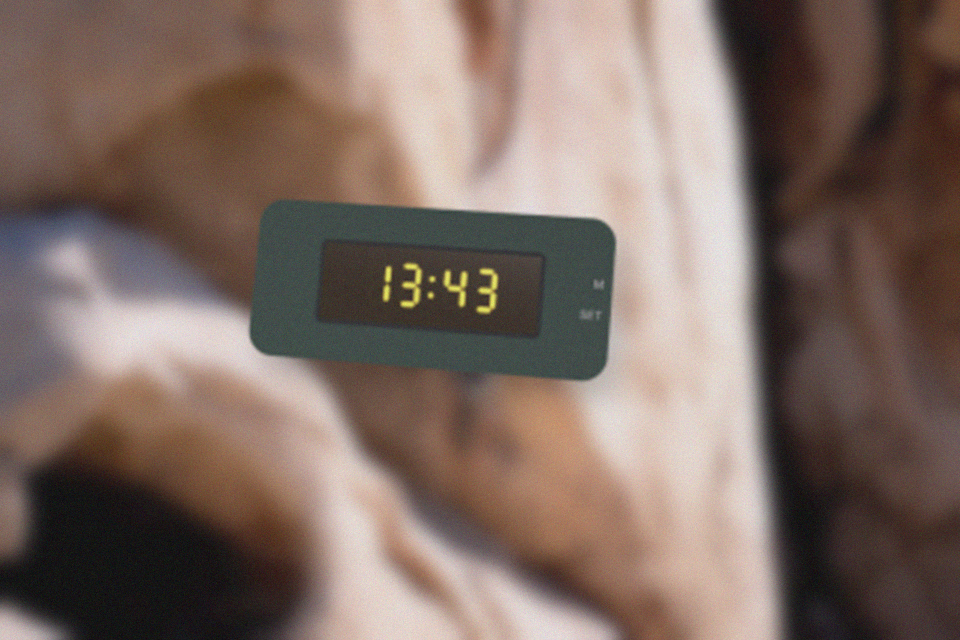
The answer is 13:43
